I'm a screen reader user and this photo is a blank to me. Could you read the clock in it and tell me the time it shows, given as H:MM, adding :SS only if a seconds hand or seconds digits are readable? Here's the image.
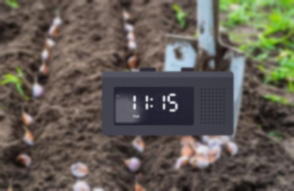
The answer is 11:15
